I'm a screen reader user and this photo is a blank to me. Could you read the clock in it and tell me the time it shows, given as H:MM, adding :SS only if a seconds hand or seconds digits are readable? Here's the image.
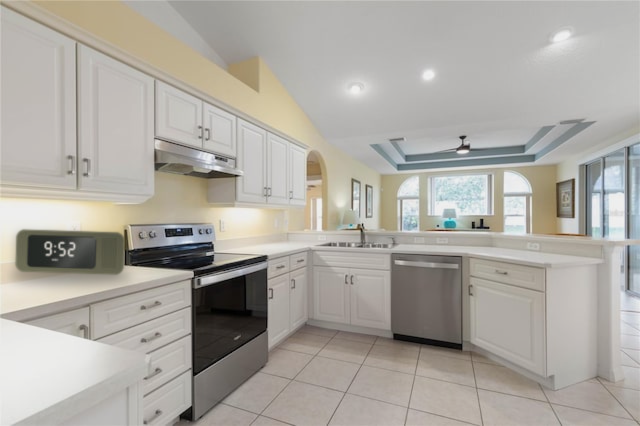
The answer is 9:52
